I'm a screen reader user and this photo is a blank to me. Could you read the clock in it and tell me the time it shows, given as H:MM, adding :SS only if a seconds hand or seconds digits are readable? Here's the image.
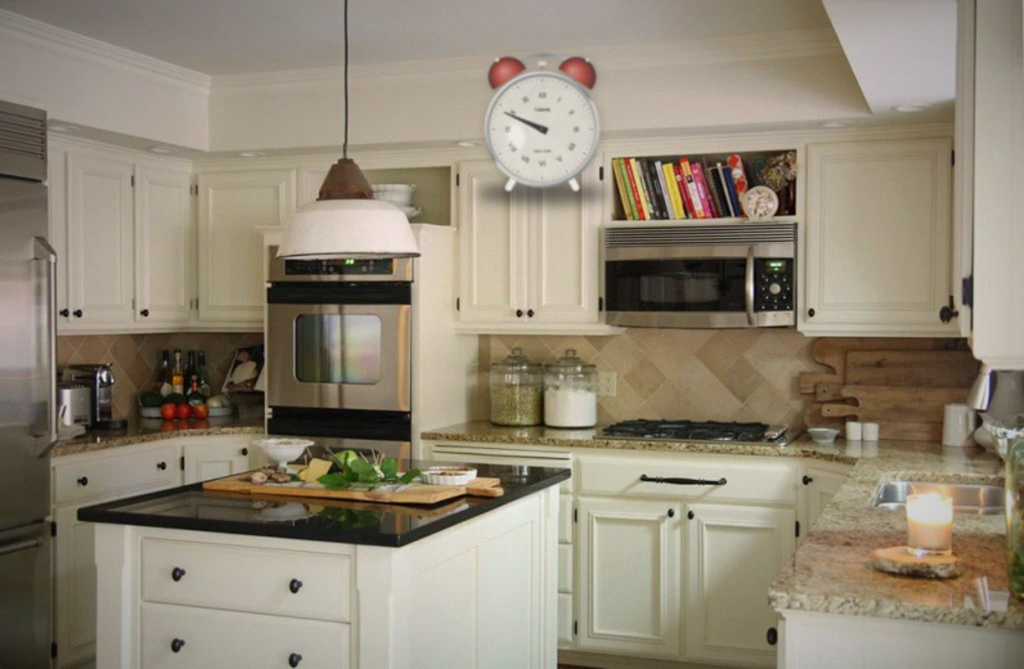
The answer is 9:49
